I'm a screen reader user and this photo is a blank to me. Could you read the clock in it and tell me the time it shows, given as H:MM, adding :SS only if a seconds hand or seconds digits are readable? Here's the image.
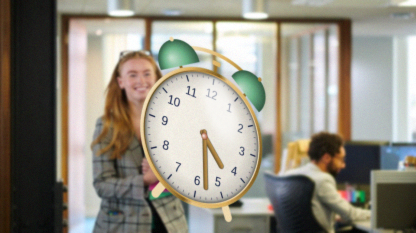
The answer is 4:28
